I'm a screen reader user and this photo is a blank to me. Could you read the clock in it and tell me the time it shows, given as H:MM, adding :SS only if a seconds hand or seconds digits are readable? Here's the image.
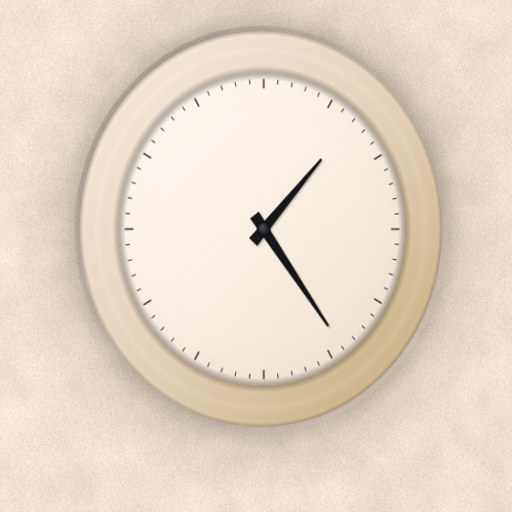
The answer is 1:24
